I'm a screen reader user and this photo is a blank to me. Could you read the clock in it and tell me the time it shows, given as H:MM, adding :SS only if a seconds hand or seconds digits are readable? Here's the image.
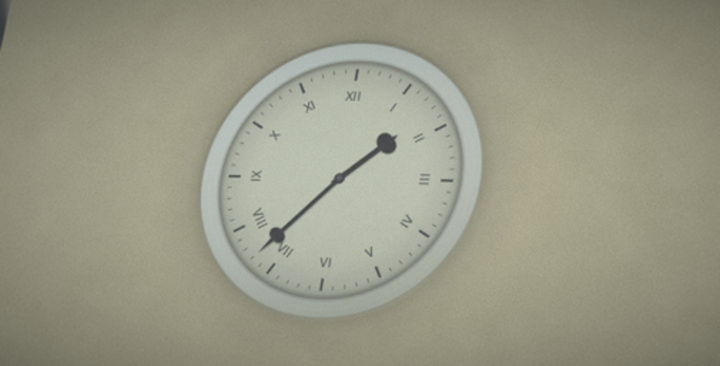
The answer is 1:37
